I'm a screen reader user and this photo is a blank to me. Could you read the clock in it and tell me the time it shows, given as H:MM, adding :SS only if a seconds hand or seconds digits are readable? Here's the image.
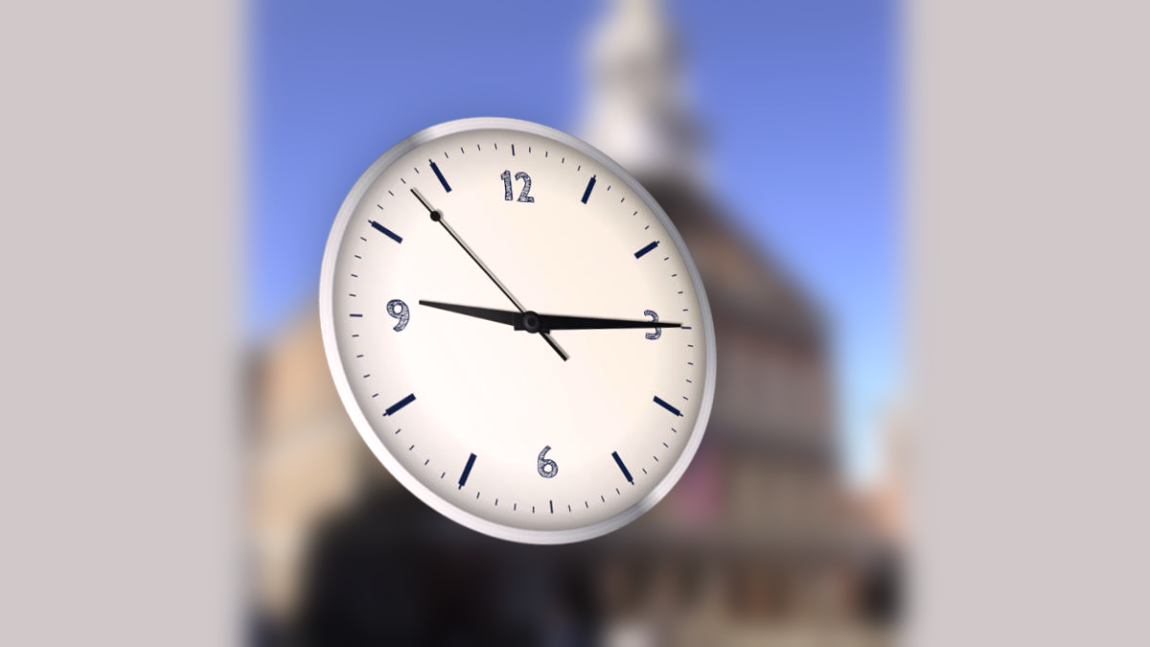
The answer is 9:14:53
